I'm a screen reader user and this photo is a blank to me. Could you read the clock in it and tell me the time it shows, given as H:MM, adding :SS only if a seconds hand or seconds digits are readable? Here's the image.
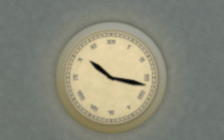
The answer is 10:17
